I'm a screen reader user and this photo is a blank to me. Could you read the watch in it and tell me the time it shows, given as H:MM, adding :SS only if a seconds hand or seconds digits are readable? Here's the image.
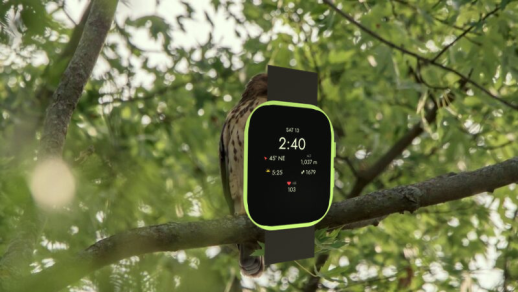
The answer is 2:40
